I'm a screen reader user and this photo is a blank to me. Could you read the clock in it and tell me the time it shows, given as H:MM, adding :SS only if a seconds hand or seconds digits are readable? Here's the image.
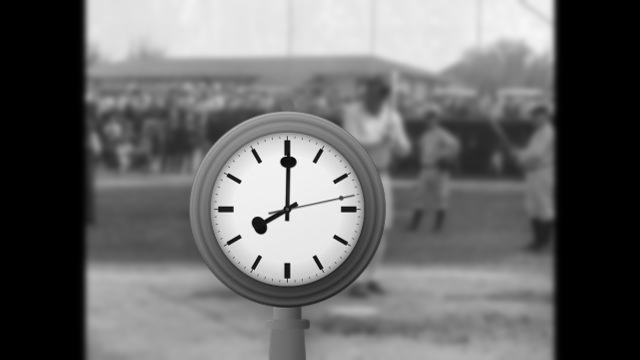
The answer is 8:00:13
